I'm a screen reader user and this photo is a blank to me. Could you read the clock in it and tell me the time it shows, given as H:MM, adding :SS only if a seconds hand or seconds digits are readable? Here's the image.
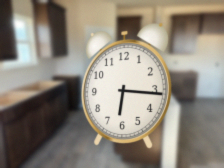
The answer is 6:16
